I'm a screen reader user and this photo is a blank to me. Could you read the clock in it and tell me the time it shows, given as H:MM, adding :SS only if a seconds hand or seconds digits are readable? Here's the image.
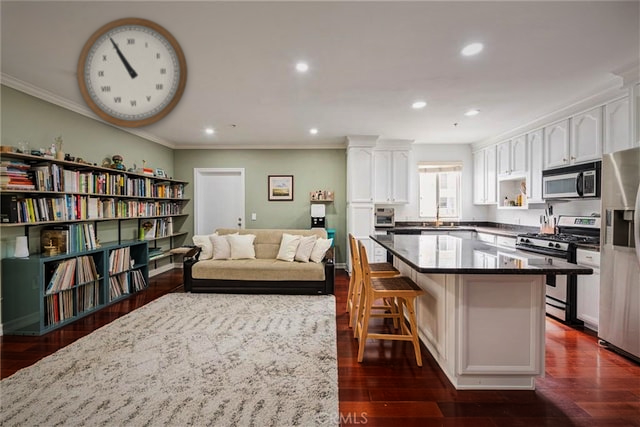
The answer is 10:55
